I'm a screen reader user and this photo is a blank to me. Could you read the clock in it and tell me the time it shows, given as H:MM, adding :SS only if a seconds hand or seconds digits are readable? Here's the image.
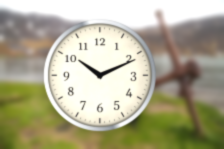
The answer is 10:11
